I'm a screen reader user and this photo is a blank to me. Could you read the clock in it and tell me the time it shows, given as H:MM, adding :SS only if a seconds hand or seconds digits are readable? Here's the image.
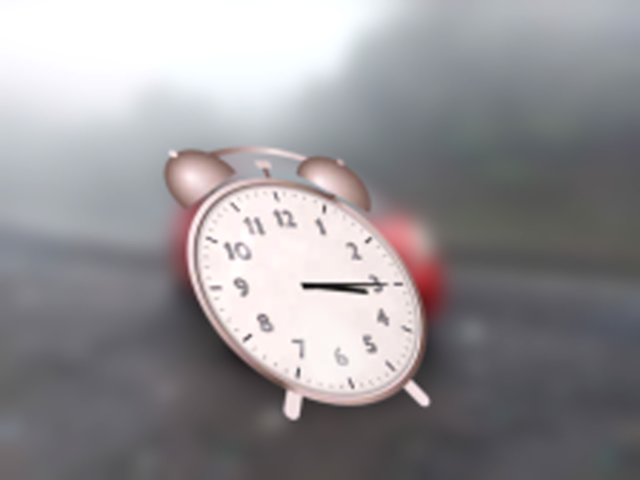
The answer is 3:15
